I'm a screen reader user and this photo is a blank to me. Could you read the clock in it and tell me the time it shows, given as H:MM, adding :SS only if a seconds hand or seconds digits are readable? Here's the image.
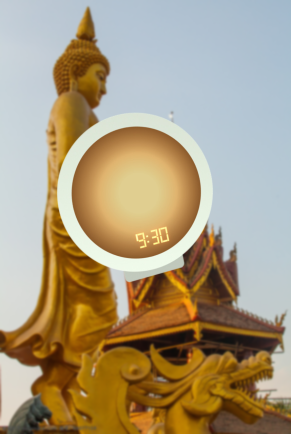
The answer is 9:30
